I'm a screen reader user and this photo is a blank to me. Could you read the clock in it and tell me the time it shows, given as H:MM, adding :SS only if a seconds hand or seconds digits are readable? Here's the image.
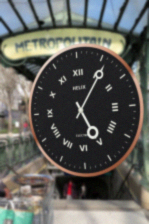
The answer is 5:06
